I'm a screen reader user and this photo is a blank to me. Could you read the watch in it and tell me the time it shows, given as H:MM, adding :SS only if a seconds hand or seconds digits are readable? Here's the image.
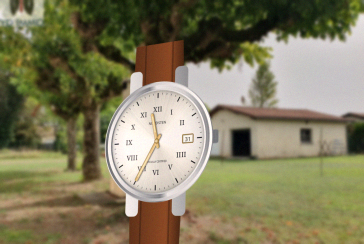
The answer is 11:35
